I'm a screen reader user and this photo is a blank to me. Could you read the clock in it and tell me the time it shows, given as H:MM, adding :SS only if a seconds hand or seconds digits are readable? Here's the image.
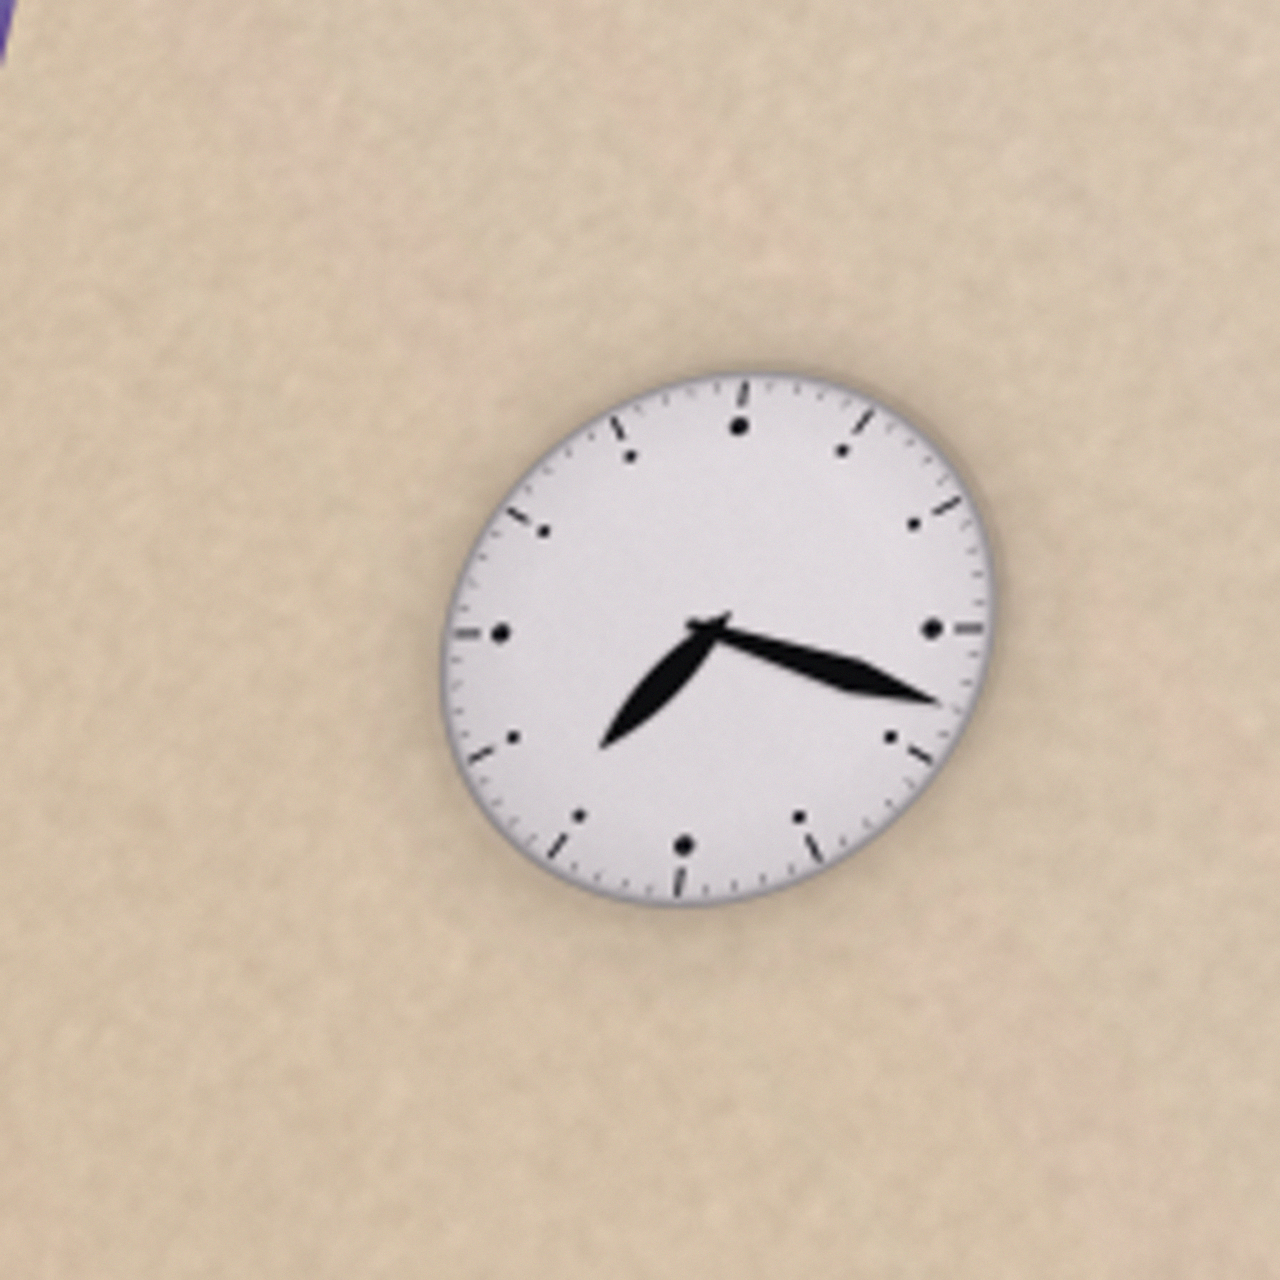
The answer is 7:18
